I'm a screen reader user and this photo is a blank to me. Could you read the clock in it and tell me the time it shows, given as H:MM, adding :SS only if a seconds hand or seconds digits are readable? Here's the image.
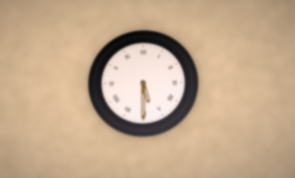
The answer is 5:30
